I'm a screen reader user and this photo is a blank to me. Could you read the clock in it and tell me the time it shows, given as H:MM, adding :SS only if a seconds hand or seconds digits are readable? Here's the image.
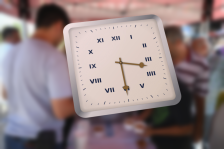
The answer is 3:30
